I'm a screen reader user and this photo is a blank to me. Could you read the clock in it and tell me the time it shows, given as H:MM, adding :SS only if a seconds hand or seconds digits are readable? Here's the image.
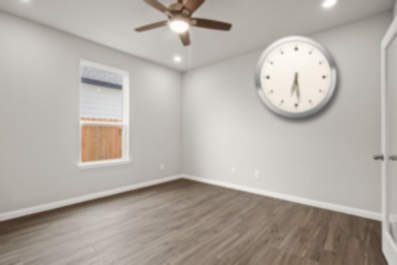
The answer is 6:29
